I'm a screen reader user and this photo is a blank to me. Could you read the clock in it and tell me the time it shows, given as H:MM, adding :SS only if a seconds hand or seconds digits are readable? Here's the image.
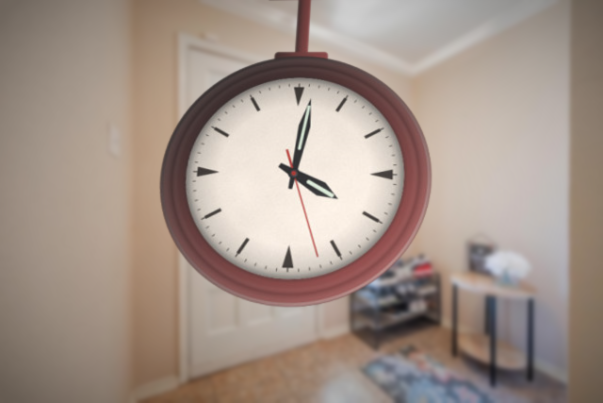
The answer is 4:01:27
